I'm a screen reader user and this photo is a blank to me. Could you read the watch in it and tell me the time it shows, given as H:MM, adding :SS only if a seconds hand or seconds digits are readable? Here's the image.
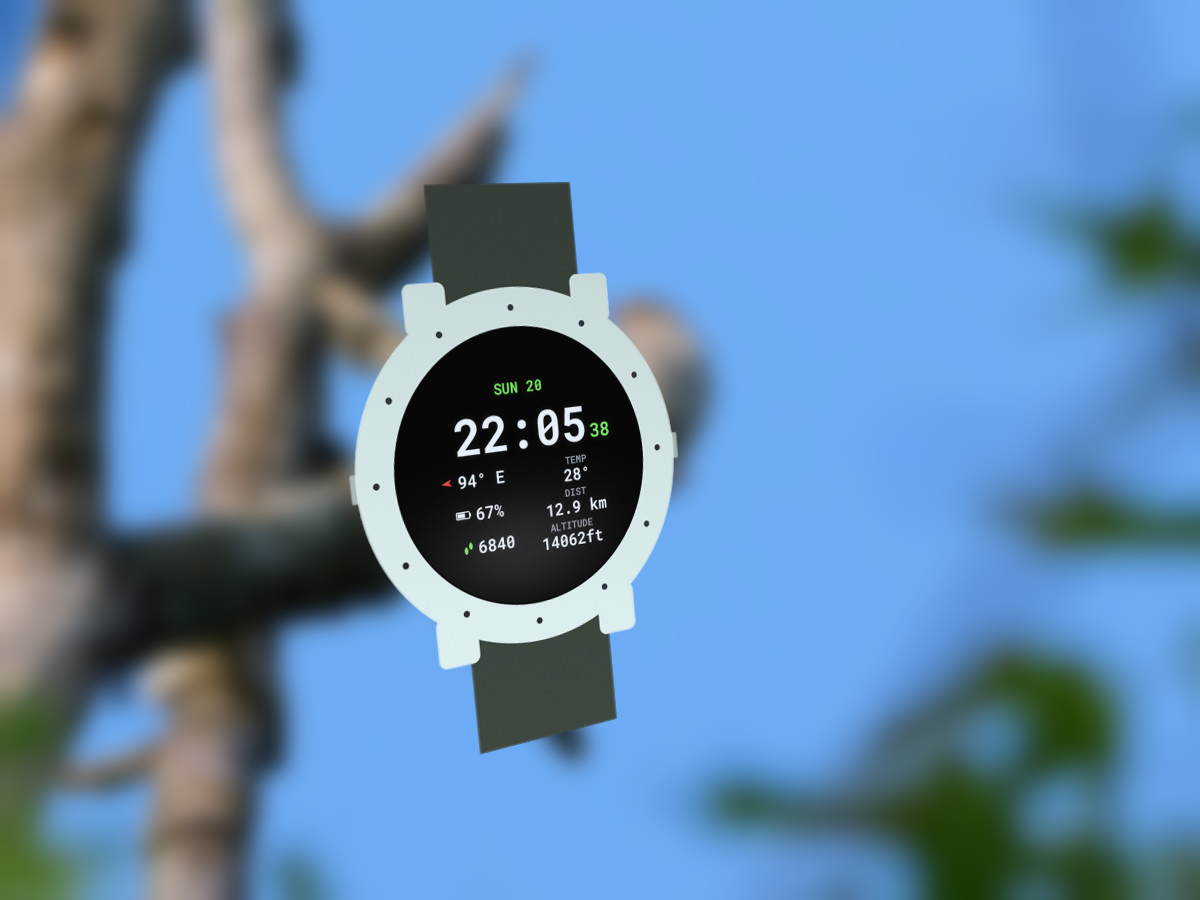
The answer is 22:05:38
